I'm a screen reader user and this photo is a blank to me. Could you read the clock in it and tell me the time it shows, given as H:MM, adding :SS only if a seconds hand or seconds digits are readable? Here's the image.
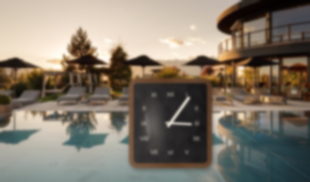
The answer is 3:06
